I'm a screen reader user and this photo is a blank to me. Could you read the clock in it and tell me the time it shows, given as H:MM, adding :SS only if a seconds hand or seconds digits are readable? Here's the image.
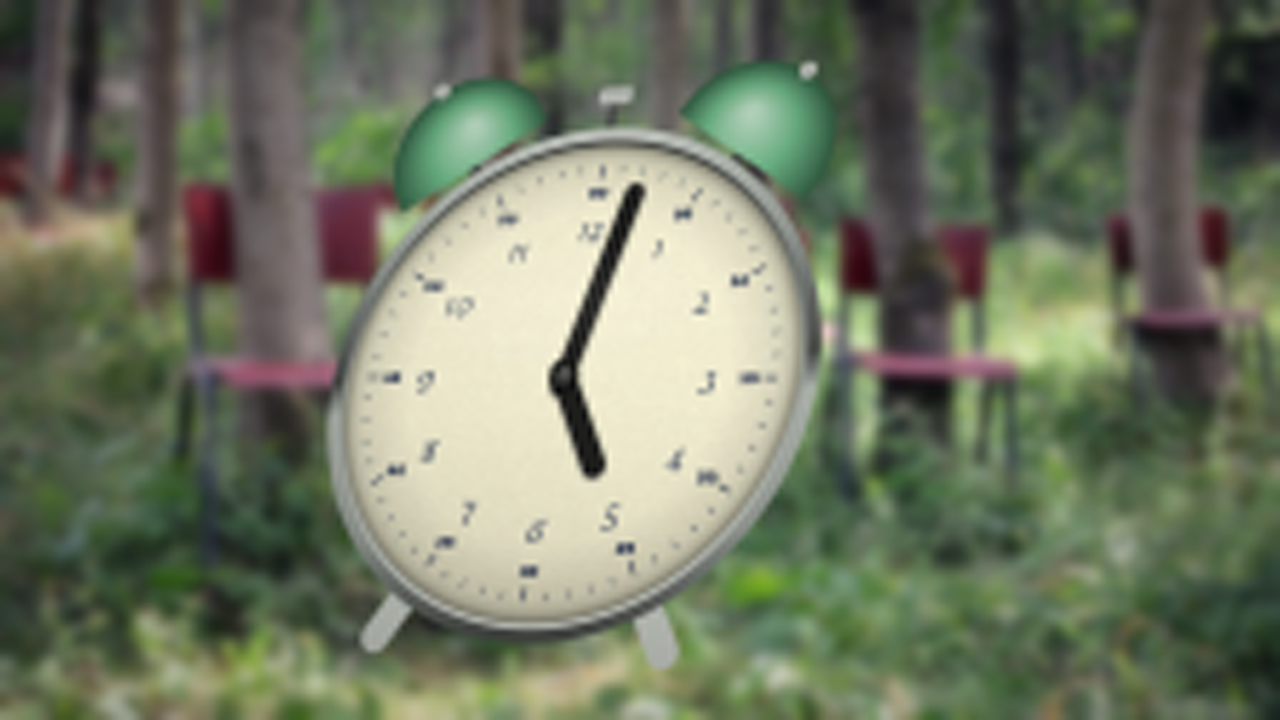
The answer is 5:02
